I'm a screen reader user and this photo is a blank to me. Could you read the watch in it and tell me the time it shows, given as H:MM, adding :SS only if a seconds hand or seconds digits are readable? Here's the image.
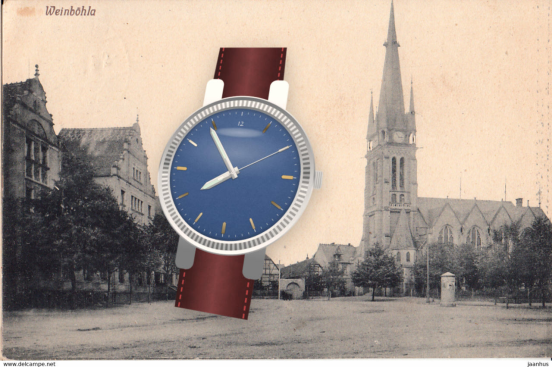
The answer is 7:54:10
